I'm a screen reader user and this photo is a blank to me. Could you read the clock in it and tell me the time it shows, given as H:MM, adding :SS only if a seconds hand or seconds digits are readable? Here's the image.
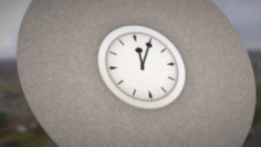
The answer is 12:05
